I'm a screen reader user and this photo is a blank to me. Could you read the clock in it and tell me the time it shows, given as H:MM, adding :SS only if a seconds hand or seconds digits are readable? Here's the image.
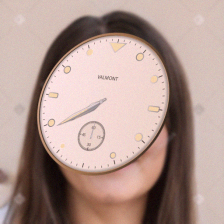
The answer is 7:39
